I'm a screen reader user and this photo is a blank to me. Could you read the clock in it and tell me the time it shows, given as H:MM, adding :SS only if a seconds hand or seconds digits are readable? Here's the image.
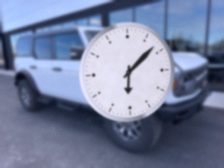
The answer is 6:08
